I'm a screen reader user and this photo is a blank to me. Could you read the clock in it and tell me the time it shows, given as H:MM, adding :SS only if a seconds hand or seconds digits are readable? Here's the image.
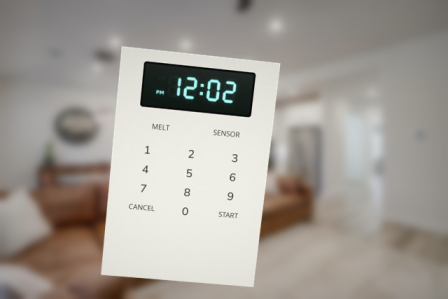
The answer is 12:02
